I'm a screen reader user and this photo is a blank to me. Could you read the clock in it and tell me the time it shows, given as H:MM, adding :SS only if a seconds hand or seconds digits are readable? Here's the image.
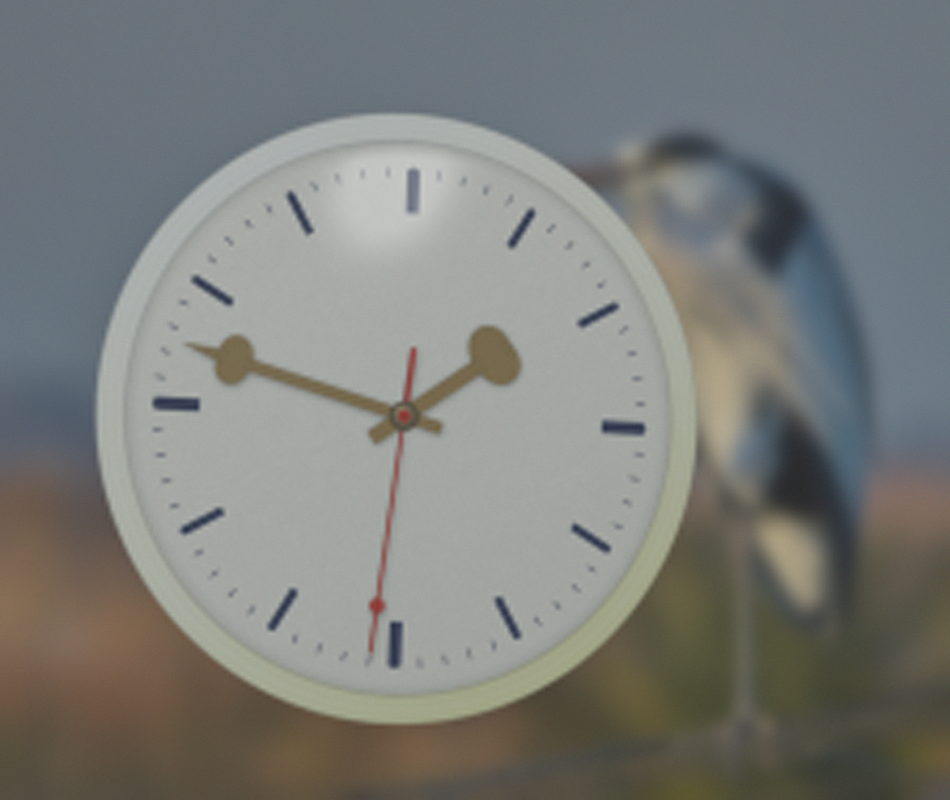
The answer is 1:47:31
